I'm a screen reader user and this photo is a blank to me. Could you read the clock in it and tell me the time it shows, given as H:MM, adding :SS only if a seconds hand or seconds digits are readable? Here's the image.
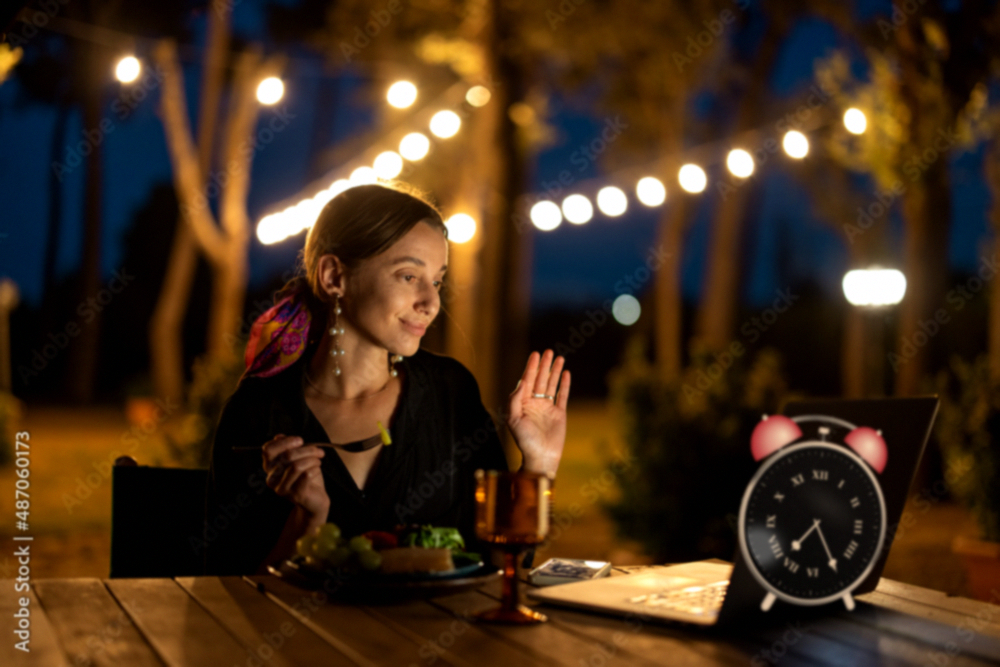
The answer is 7:25
